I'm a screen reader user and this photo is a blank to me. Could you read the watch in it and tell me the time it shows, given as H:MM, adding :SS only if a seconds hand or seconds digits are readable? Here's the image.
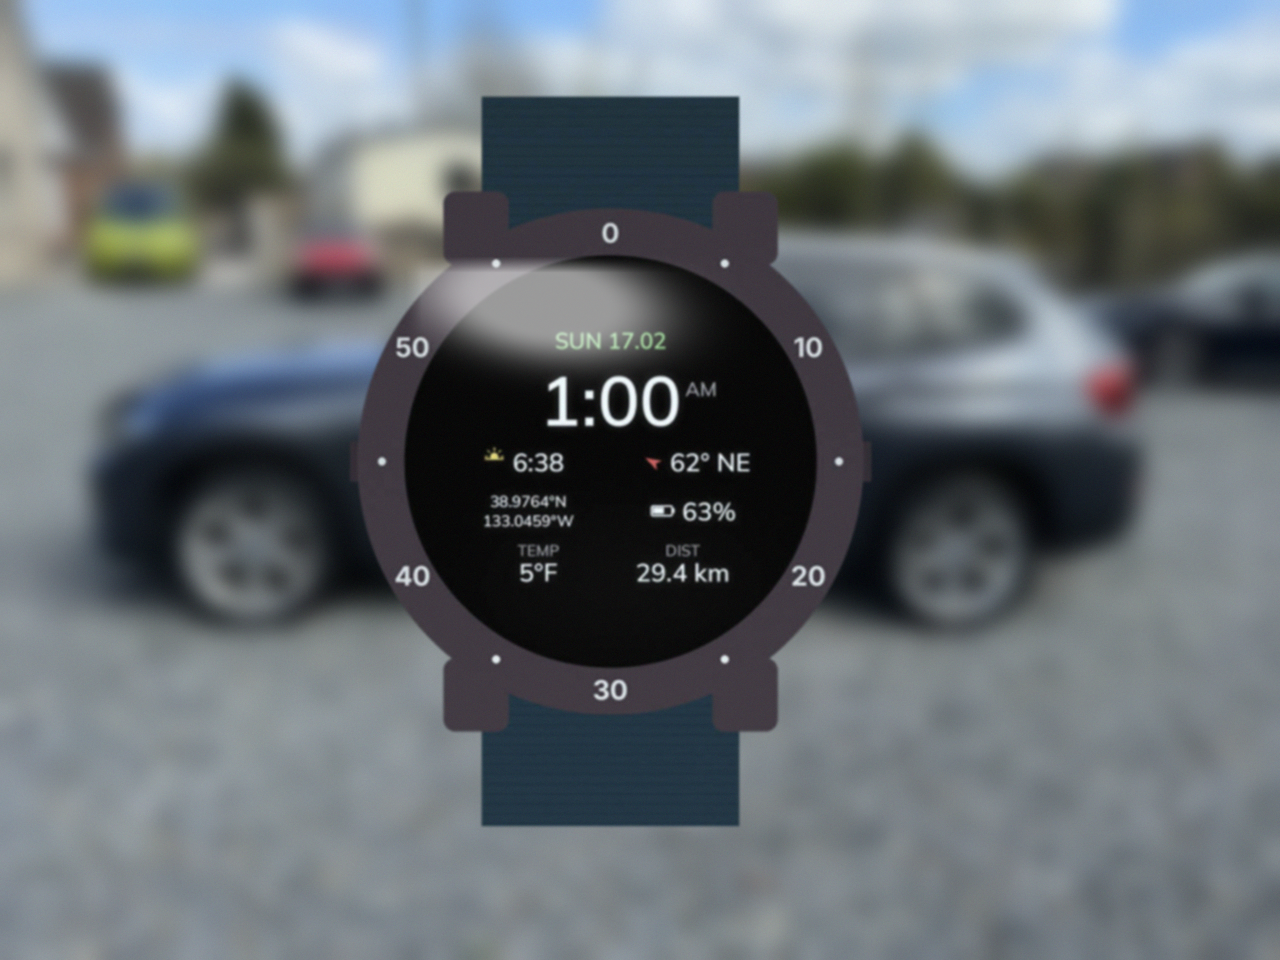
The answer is 1:00
